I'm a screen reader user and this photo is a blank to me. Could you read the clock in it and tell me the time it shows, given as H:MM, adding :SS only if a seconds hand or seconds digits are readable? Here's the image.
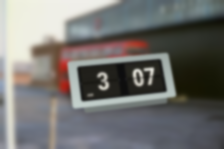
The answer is 3:07
